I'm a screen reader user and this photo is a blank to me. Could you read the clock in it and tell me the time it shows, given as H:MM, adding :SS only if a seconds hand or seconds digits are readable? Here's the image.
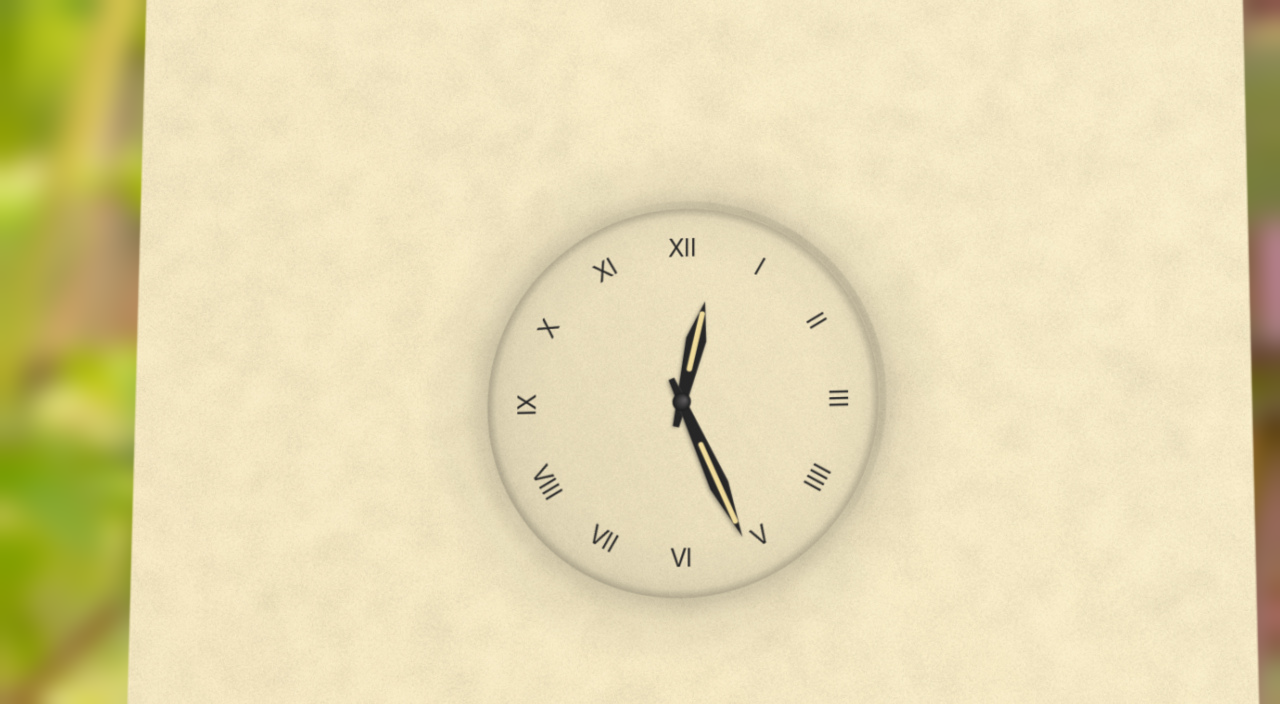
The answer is 12:26
